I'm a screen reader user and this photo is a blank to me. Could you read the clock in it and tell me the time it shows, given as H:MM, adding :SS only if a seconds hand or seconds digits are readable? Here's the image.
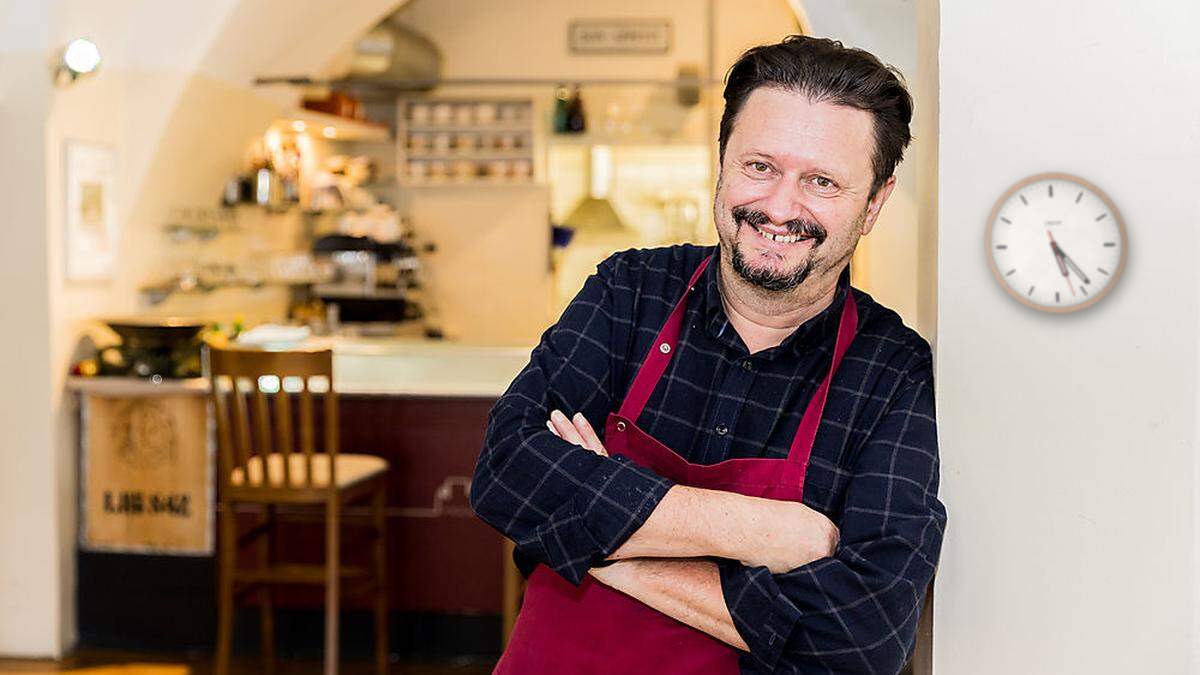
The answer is 5:23:27
